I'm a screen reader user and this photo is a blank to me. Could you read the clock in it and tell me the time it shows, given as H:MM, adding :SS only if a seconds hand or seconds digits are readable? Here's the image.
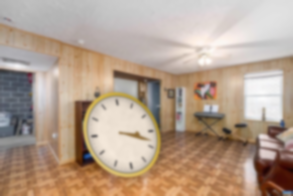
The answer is 3:18
